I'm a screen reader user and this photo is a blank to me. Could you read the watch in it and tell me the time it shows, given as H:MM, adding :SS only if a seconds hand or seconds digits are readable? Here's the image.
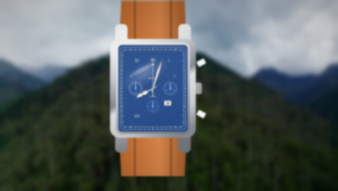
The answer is 8:03
